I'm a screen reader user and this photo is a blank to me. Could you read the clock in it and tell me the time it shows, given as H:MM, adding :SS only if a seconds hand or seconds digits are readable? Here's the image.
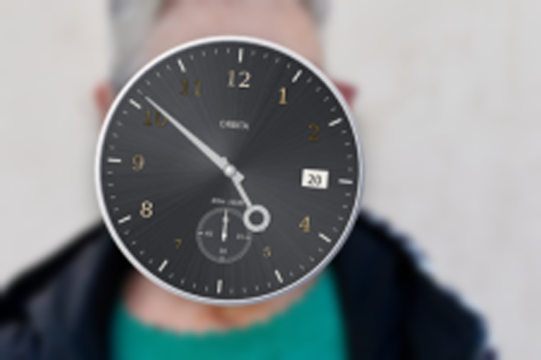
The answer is 4:51
